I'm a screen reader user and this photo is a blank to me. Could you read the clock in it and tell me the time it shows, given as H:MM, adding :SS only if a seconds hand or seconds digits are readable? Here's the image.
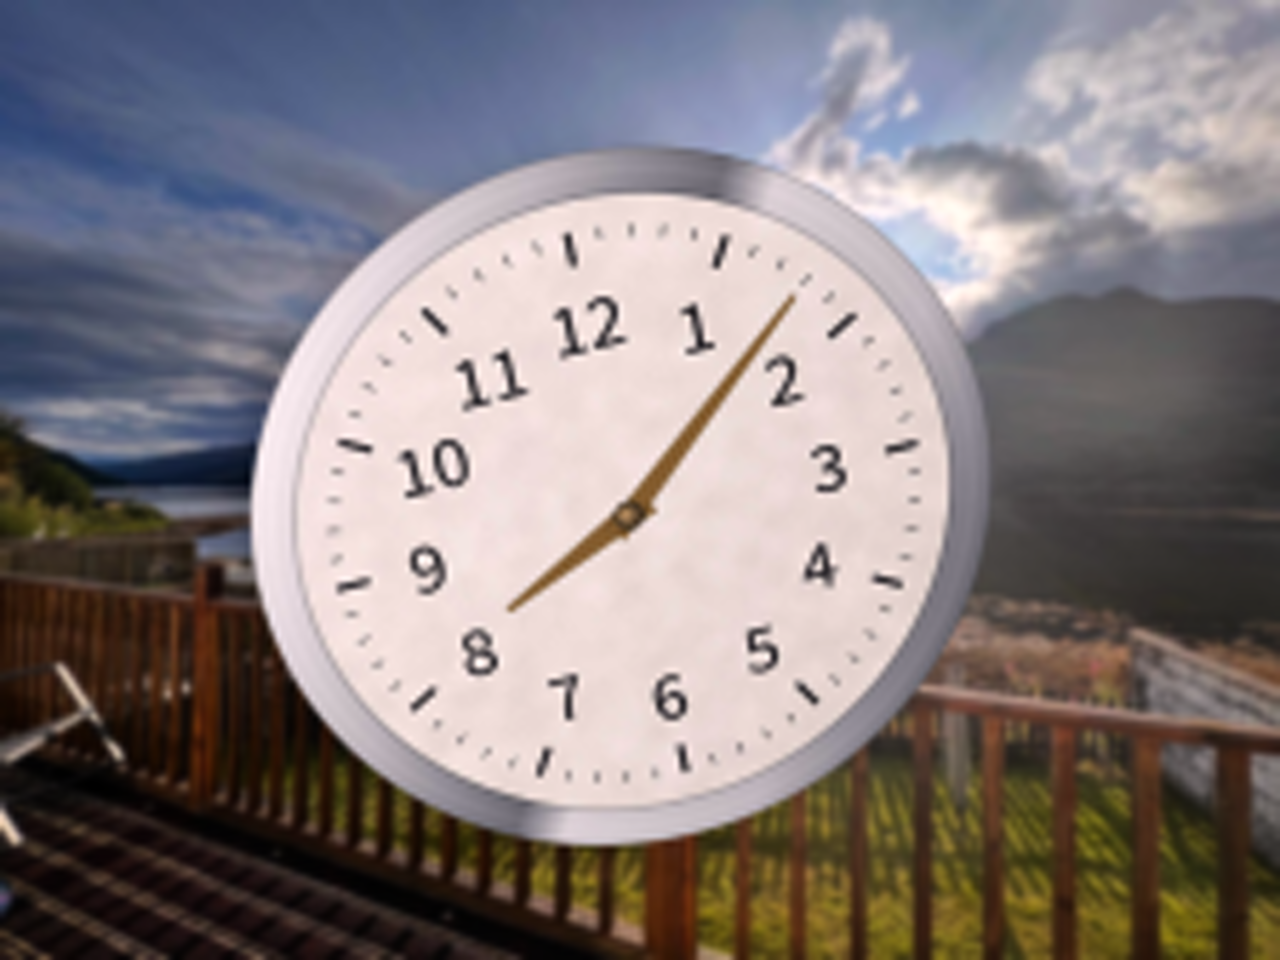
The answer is 8:08
